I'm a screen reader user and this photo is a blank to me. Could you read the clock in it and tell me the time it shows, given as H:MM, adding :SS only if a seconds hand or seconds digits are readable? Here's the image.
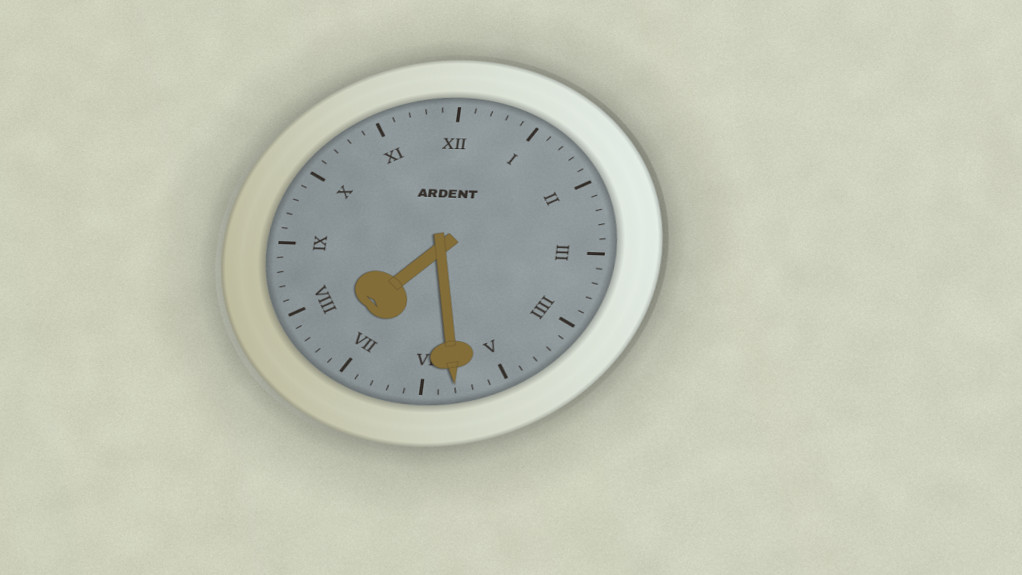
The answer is 7:28
